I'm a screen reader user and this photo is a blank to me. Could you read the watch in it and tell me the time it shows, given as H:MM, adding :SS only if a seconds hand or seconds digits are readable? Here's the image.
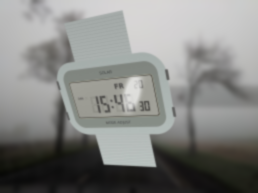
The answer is 15:46
